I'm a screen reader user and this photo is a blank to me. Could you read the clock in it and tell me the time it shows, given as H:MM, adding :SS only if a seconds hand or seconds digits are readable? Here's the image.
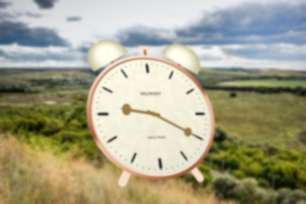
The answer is 9:20
